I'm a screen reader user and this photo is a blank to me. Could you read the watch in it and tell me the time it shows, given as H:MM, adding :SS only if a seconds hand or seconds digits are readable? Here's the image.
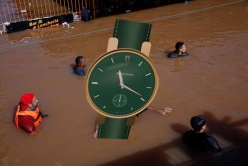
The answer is 11:19
